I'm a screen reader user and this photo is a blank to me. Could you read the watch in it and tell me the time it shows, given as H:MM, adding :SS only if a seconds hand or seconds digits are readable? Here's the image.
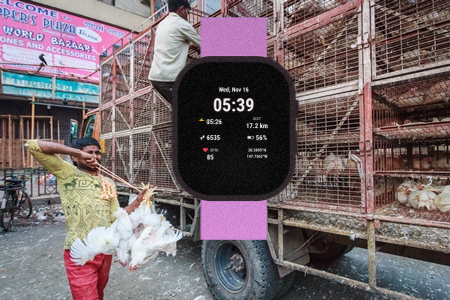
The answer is 5:39
